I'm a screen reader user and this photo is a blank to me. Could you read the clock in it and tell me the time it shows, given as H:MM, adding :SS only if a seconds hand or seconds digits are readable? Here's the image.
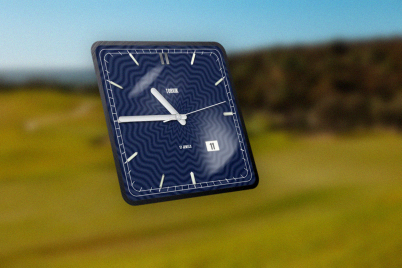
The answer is 10:45:13
